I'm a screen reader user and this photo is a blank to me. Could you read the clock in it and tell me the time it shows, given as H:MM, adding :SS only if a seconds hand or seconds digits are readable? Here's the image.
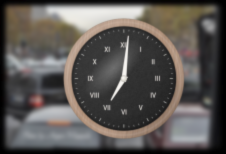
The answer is 7:01
